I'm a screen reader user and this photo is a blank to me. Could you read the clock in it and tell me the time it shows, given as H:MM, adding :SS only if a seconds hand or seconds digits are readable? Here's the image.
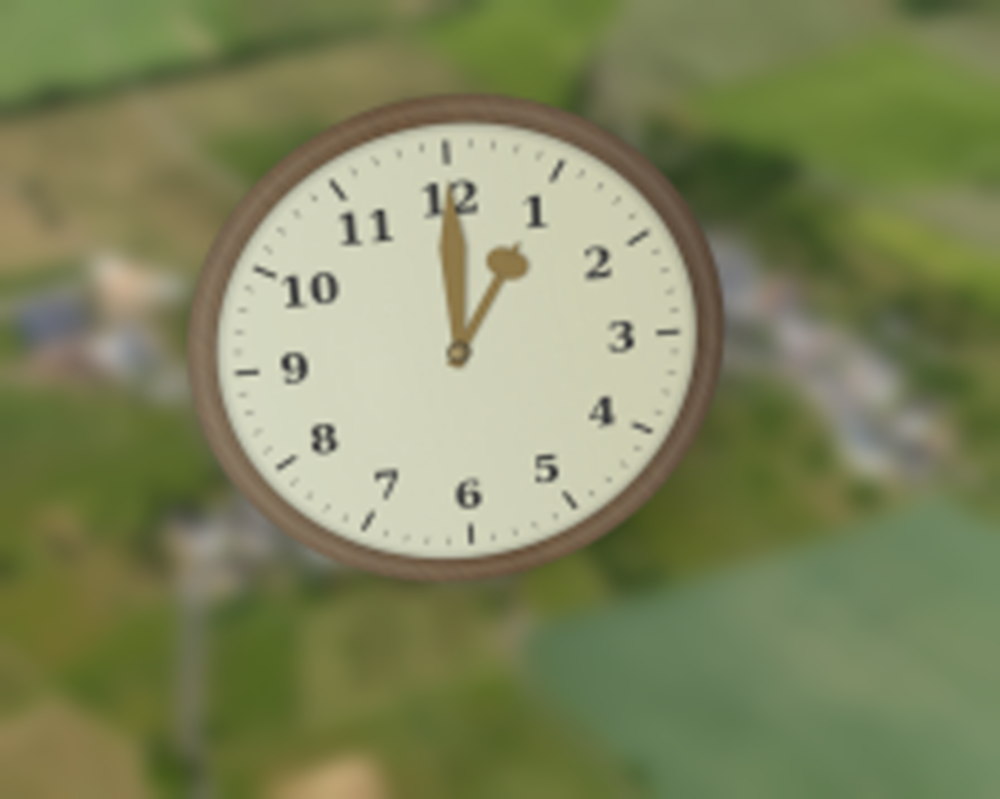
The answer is 1:00
